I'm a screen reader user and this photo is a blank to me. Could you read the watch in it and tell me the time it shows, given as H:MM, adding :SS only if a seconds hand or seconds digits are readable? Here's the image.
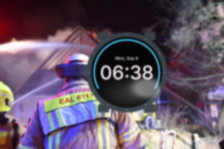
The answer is 6:38
